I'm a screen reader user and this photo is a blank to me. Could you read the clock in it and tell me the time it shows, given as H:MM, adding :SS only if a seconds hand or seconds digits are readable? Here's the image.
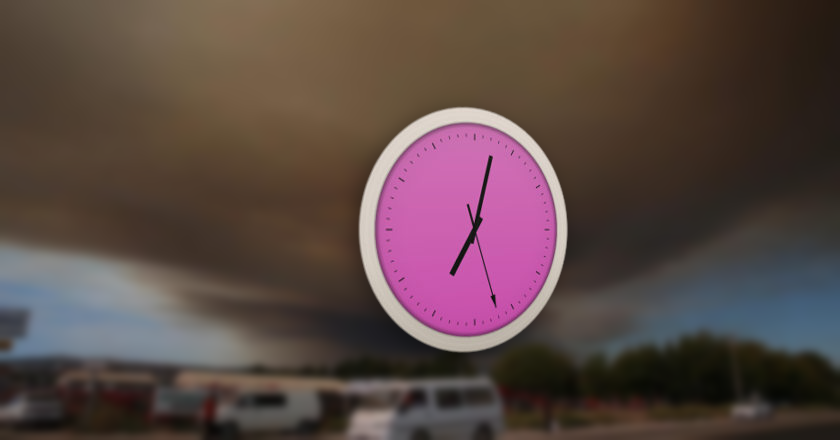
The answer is 7:02:27
